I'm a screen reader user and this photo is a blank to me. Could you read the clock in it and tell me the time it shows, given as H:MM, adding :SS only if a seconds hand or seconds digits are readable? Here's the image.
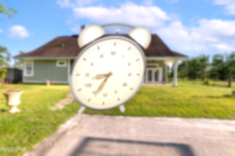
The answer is 8:34
